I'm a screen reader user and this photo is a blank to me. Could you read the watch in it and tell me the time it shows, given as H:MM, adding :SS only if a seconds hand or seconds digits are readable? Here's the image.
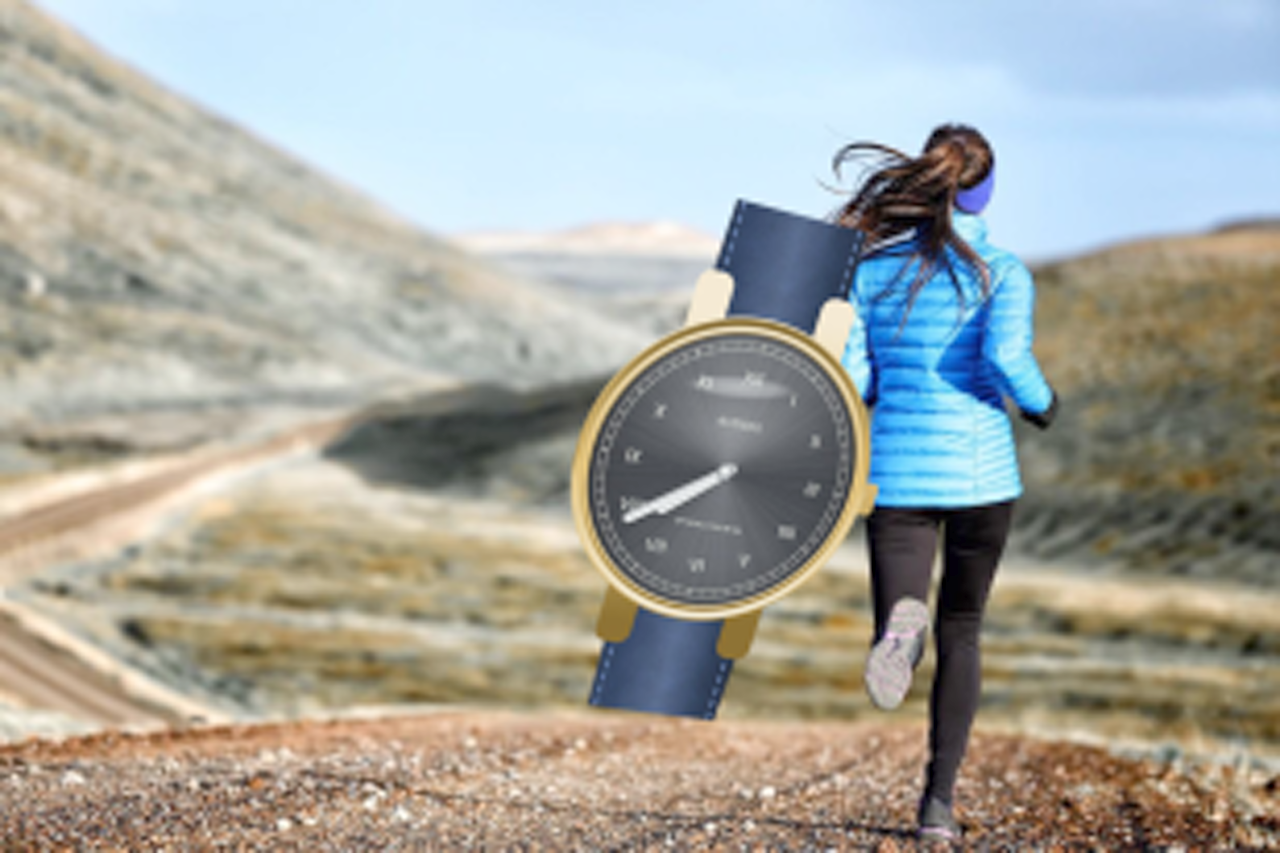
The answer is 7:39
